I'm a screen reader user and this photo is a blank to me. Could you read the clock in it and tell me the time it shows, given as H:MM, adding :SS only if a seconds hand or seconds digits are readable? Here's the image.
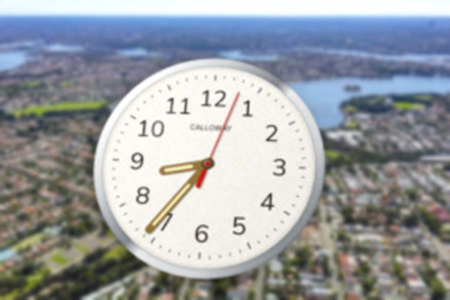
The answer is 8:36:03
